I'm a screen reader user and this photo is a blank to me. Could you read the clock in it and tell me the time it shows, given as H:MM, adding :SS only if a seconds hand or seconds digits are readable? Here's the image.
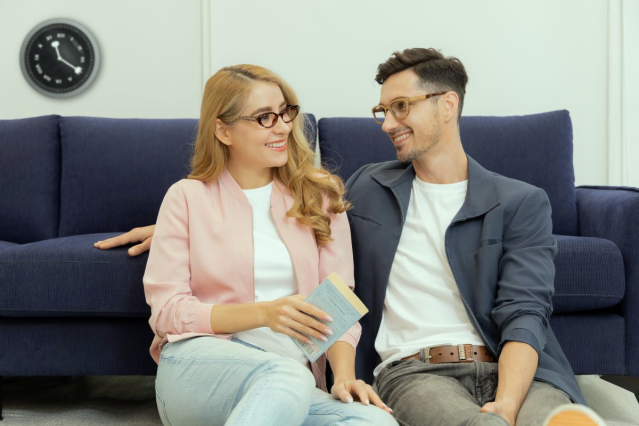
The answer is 11:20
